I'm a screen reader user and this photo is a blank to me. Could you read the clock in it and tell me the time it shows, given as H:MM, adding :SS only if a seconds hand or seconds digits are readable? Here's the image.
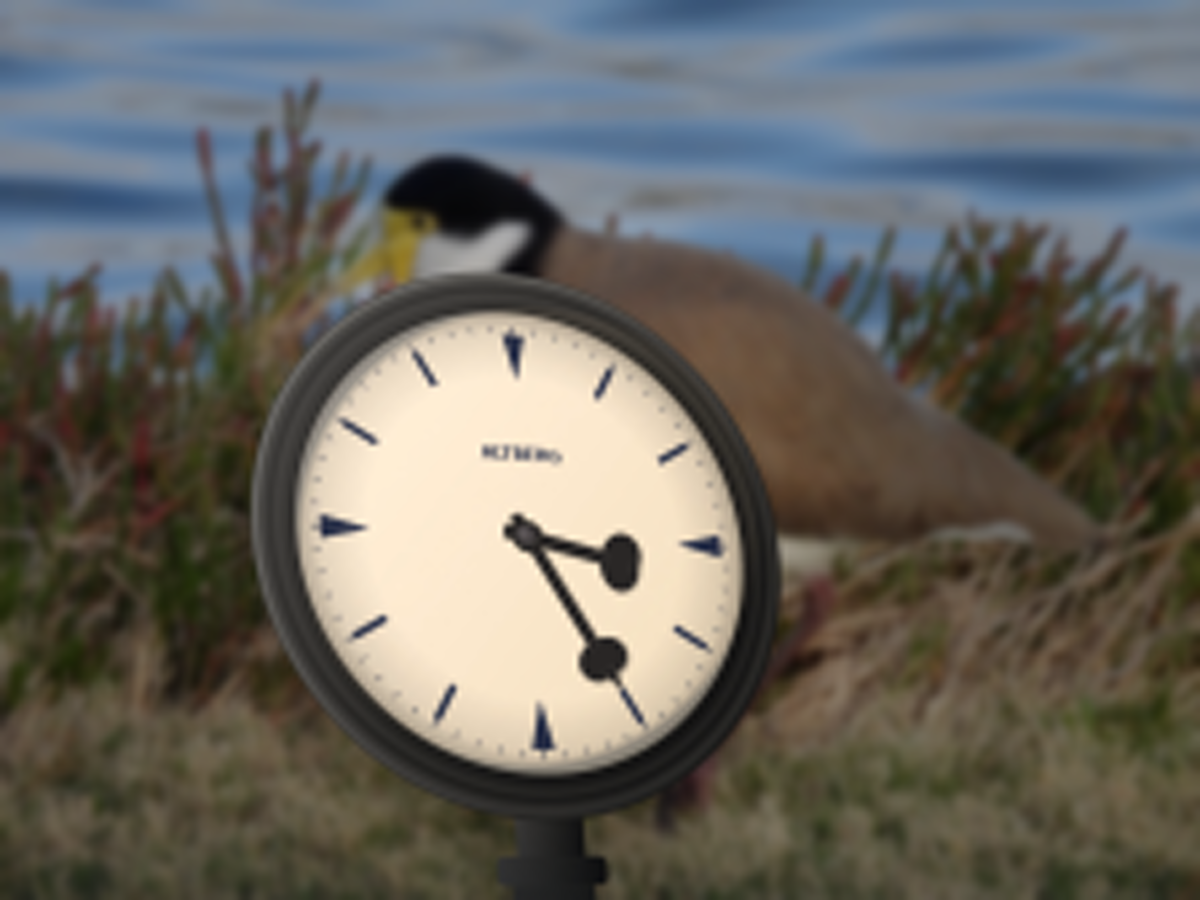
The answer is 3:25
